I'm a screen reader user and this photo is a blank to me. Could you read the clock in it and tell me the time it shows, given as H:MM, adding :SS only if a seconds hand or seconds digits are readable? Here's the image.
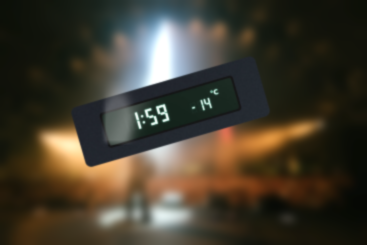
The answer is 1:59
